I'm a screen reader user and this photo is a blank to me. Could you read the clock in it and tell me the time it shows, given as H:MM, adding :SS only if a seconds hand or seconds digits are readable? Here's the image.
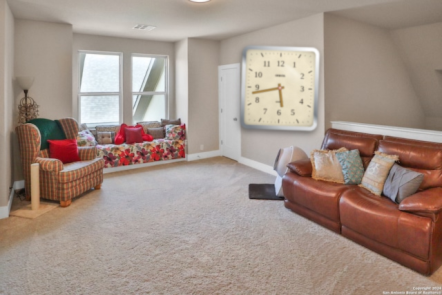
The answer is 5:43
